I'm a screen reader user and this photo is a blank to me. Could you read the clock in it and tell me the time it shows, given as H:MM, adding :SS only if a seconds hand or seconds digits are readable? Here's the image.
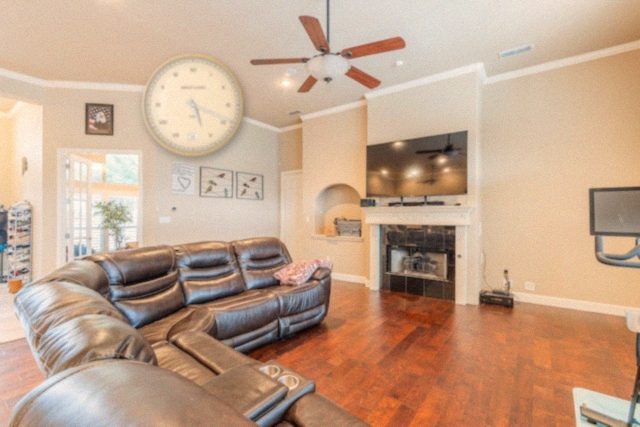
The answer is 5:19
